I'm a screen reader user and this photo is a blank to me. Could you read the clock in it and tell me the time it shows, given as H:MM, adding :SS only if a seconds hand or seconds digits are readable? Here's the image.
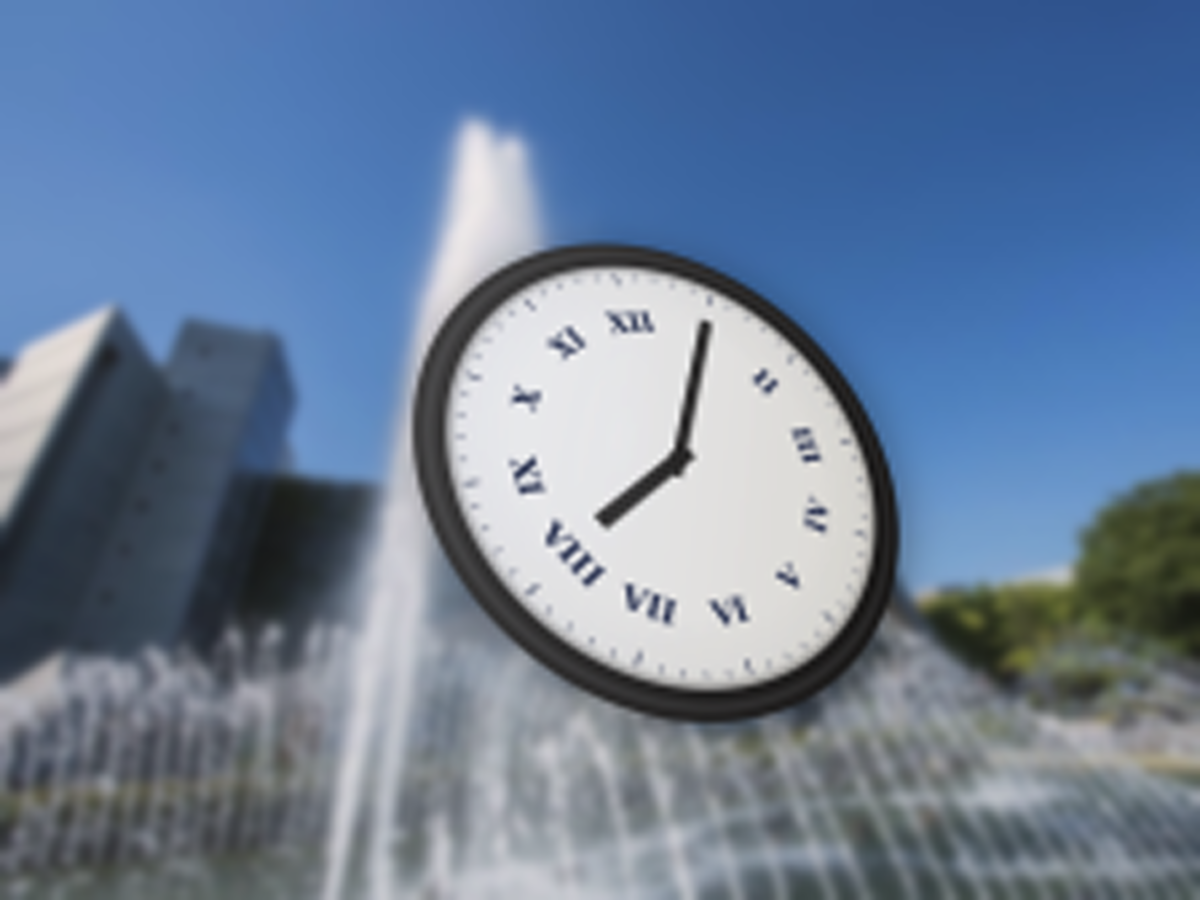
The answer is 8:05
